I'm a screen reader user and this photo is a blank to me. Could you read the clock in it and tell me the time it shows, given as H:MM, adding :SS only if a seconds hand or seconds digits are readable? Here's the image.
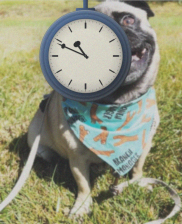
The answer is 10:49
